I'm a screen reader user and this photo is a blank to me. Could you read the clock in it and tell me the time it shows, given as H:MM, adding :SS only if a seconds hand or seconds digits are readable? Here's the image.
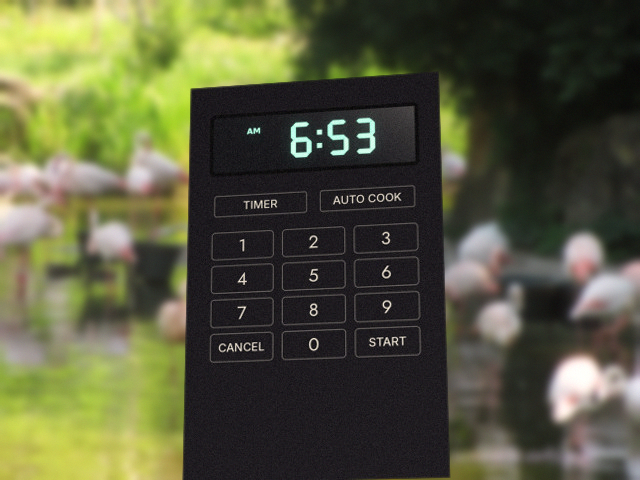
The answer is 6:53
